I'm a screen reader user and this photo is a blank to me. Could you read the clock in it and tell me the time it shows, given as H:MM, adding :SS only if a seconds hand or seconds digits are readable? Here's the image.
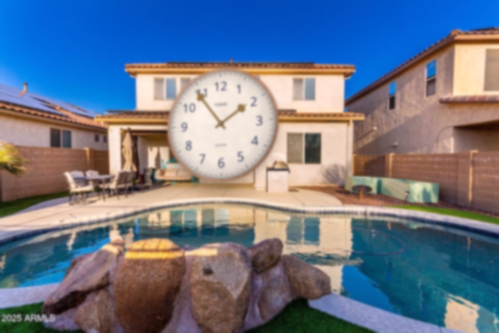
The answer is 1:54
